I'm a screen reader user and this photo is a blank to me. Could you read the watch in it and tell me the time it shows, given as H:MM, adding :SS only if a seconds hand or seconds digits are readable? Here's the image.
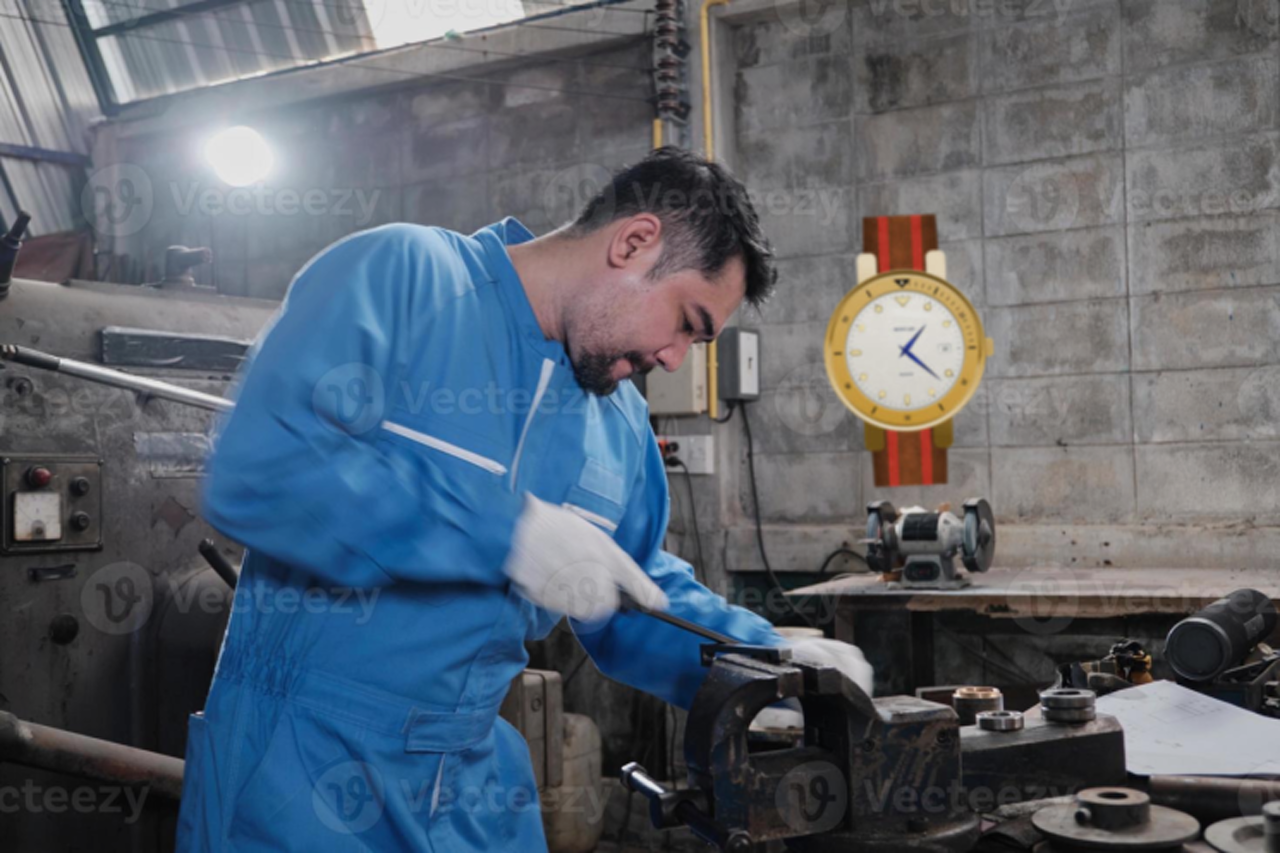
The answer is 1:22
